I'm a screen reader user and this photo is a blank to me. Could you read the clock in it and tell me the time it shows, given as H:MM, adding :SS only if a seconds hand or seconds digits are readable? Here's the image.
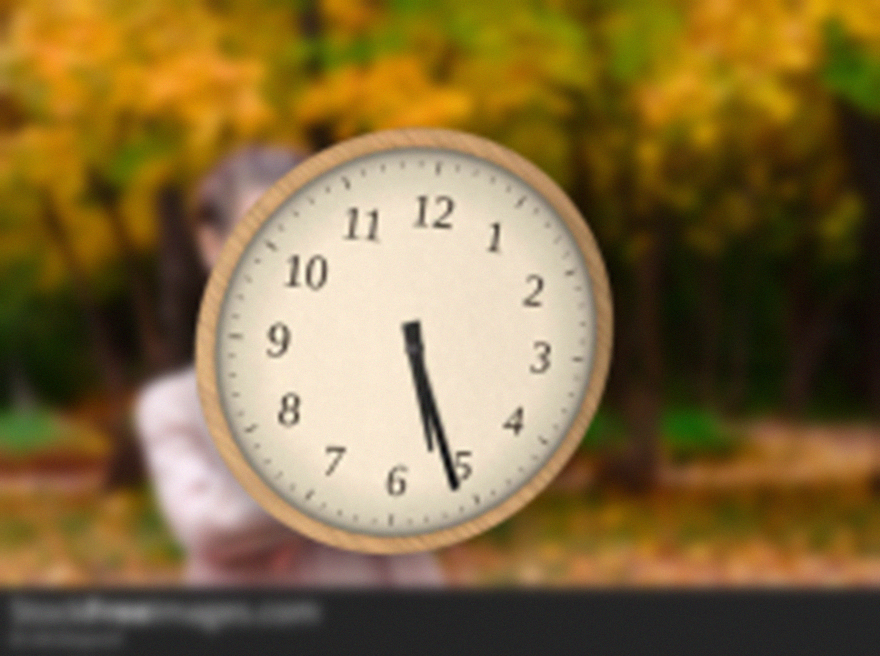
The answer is 5:26
